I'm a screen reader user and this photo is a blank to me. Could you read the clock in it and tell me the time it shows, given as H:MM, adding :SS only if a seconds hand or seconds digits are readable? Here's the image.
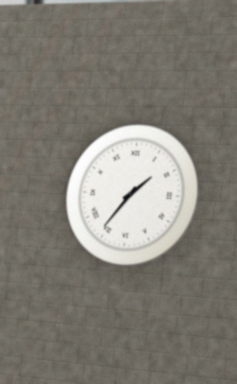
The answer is 1:36
